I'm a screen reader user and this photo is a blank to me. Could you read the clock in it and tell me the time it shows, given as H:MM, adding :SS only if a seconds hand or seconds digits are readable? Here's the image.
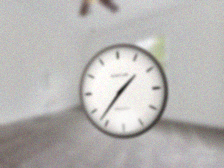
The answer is 1:37
